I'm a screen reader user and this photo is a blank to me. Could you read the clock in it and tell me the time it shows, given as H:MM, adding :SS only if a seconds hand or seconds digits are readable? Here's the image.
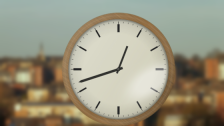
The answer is 12:42
